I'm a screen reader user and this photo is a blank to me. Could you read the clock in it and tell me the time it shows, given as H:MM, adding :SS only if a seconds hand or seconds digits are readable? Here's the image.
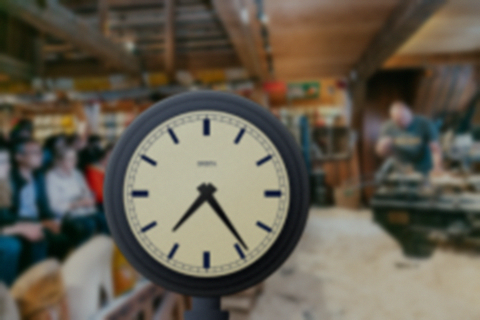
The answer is 7:24
